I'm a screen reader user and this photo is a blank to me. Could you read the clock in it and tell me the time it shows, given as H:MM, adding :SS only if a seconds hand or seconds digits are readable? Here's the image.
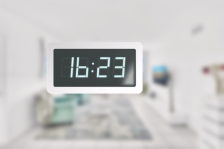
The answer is 16:23
